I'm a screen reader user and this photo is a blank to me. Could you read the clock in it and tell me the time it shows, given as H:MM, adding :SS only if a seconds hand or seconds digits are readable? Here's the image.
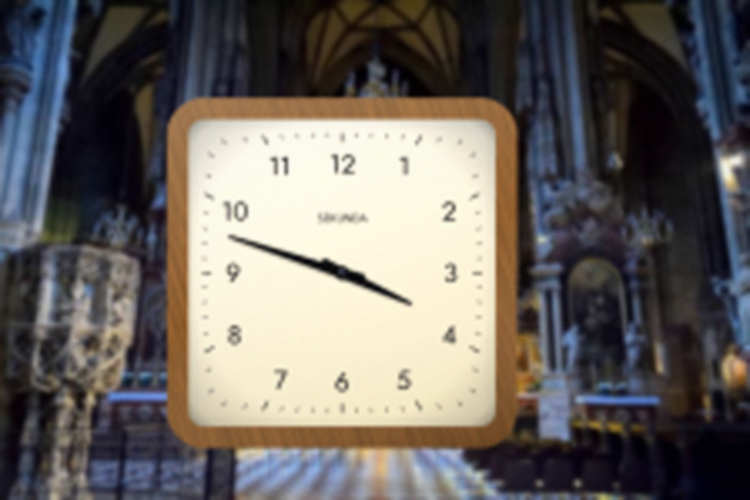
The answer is 3:48
